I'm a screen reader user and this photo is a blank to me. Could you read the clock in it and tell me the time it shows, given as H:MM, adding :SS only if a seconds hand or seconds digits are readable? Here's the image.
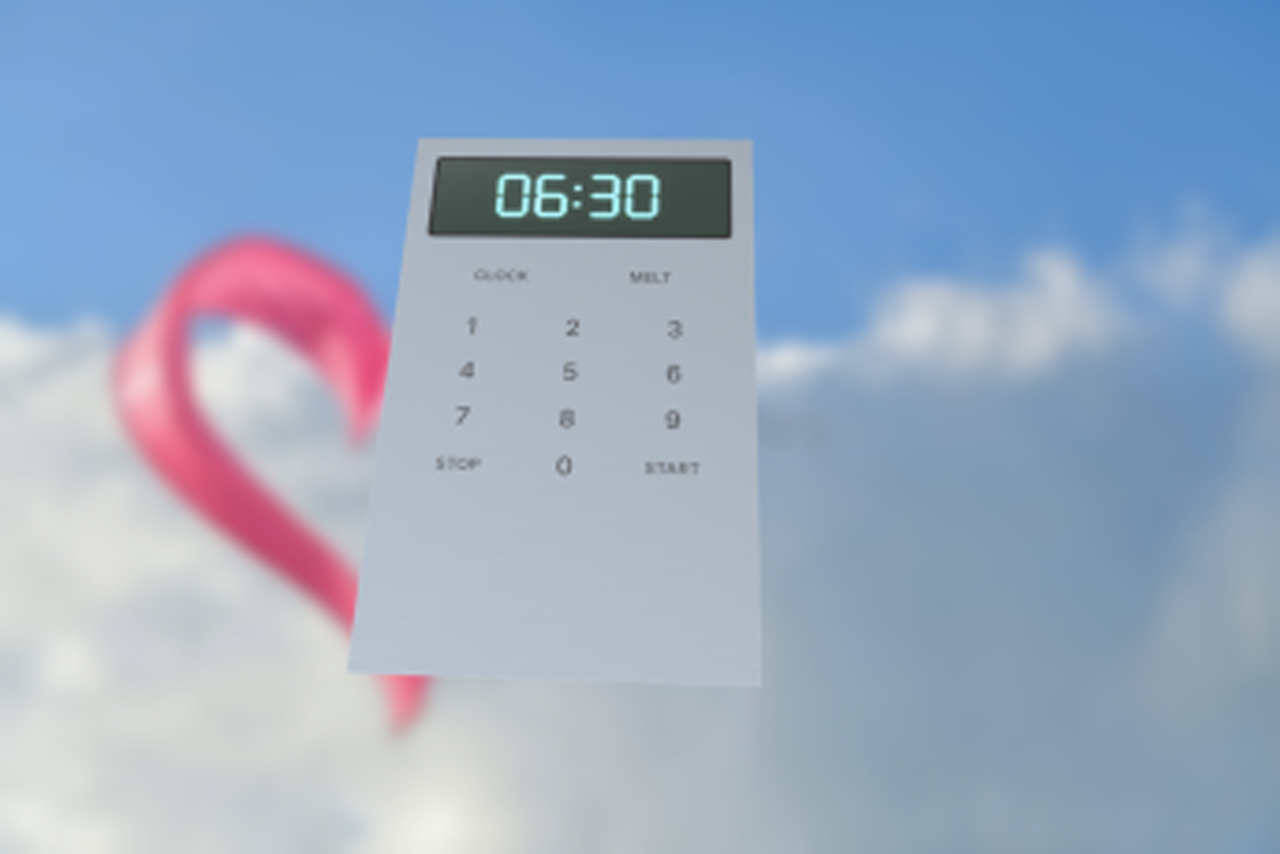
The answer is 6:30
